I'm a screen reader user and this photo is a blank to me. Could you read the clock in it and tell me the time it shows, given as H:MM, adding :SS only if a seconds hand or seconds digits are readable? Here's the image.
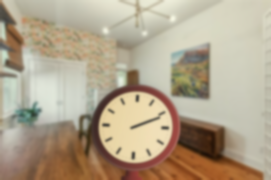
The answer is 2:11
